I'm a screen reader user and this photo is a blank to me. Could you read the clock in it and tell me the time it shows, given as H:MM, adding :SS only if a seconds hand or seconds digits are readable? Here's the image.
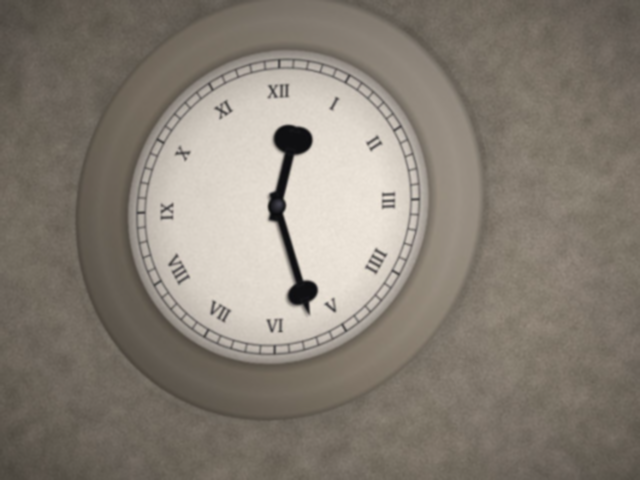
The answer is 12:27
